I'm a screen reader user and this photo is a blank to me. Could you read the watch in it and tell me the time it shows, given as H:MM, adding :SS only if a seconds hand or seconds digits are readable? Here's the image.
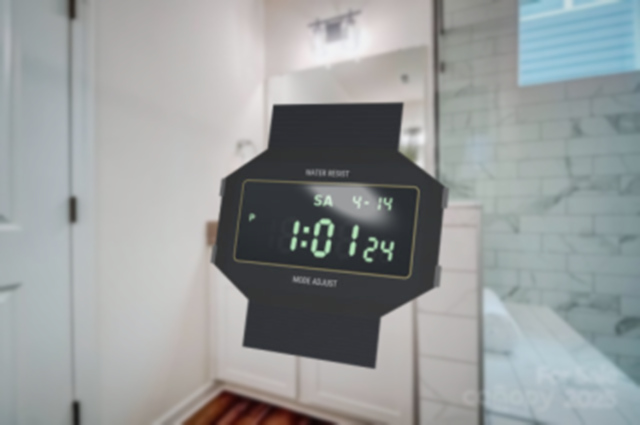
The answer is 1:01:24
